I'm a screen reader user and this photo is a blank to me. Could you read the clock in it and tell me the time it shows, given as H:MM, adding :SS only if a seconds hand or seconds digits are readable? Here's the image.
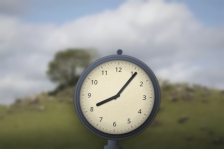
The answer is 8:06
